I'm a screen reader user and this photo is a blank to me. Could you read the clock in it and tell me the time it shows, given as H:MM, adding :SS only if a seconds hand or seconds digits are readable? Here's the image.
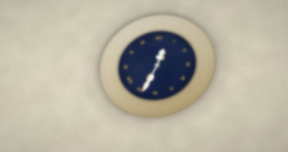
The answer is 12:34
